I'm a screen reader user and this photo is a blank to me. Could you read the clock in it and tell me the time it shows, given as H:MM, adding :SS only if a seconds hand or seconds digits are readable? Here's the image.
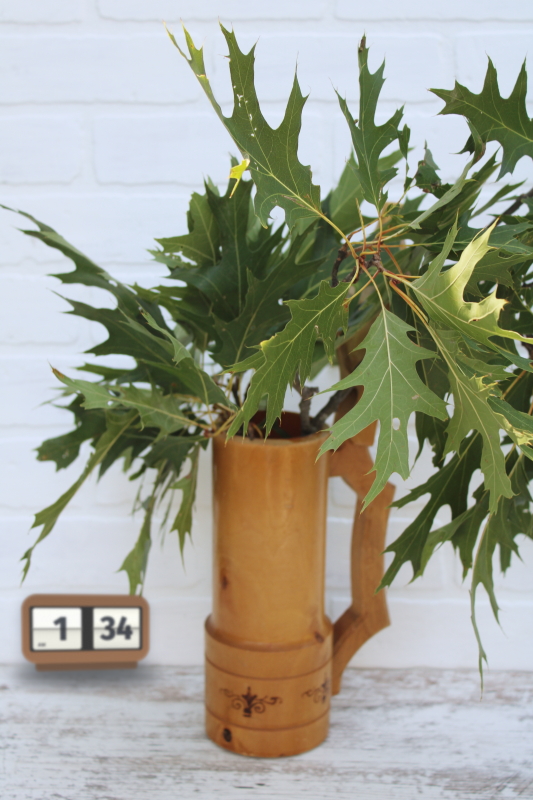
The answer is 1:34
